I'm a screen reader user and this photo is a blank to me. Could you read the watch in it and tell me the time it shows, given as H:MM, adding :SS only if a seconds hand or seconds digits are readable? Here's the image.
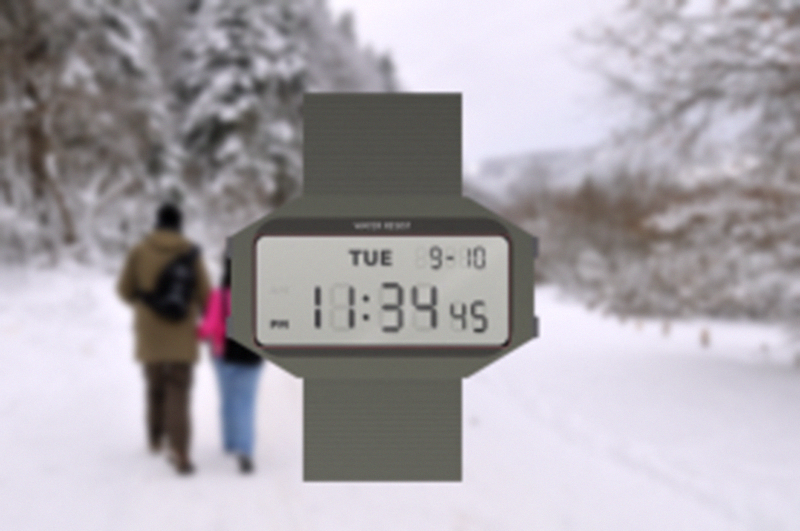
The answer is 11:34:45
